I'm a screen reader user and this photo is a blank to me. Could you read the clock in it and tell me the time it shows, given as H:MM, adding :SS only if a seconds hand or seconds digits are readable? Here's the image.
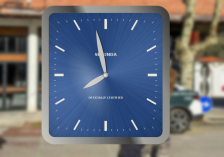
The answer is 7:58
